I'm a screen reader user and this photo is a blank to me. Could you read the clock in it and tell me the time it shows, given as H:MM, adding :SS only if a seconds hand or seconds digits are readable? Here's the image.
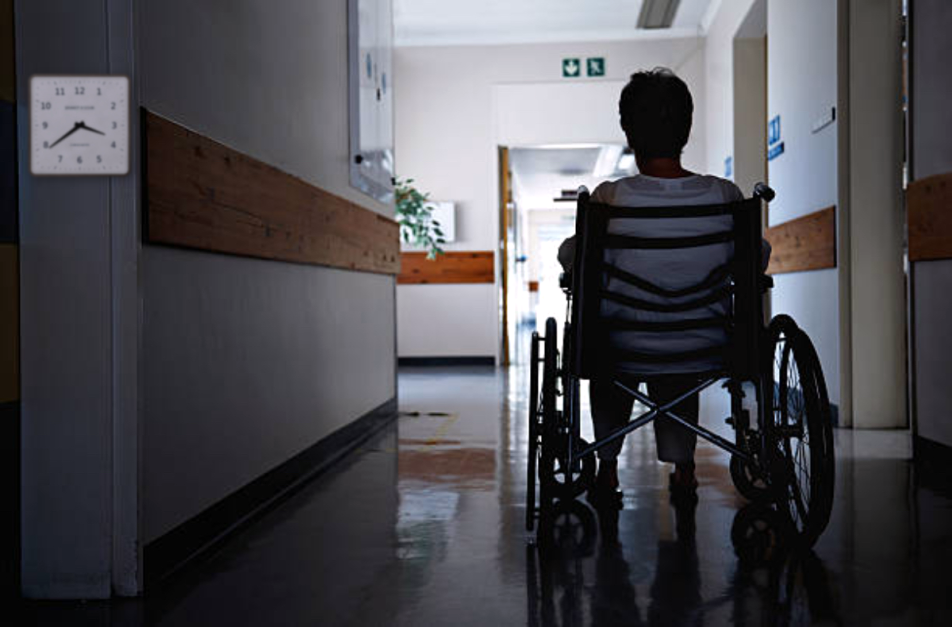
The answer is 3:39
